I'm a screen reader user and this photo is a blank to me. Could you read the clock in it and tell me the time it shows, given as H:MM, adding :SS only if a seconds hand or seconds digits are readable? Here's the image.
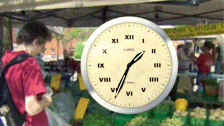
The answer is 1:34
